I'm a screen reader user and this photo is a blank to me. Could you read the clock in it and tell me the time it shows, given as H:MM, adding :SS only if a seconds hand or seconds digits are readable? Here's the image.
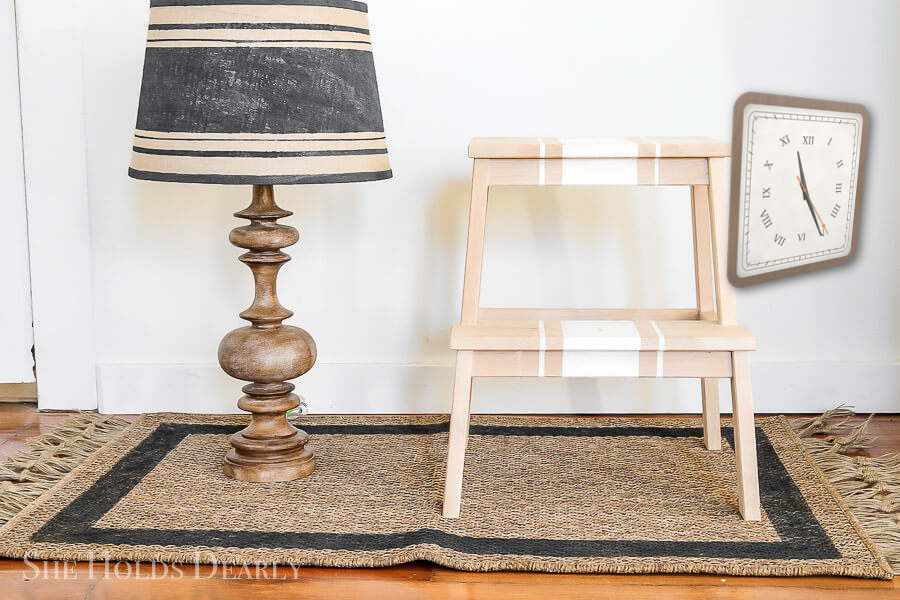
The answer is 11:25:24
